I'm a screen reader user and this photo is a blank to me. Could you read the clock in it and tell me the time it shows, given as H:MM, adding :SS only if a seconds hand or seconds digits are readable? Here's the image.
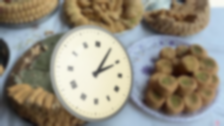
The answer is 2:05
